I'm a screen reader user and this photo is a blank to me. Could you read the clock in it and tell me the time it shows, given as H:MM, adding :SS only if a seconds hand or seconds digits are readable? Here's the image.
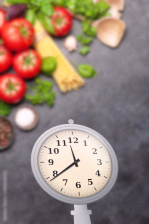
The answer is 11:39
